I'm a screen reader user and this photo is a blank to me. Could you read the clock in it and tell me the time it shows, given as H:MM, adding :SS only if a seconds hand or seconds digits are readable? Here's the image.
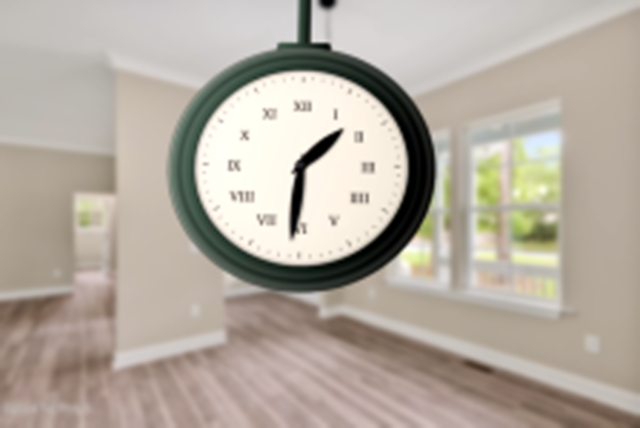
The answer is 1:31
